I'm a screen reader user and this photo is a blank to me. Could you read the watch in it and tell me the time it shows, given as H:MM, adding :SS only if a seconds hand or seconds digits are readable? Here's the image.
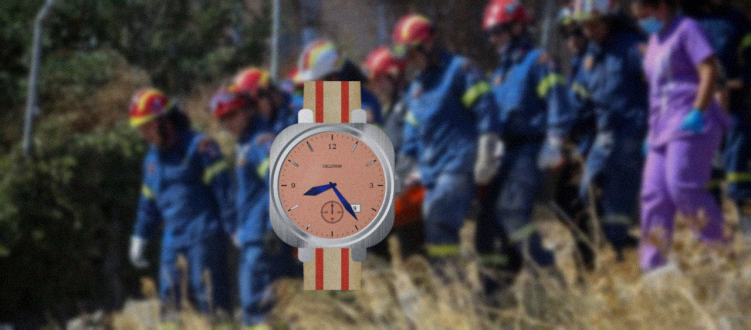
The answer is 8:24
